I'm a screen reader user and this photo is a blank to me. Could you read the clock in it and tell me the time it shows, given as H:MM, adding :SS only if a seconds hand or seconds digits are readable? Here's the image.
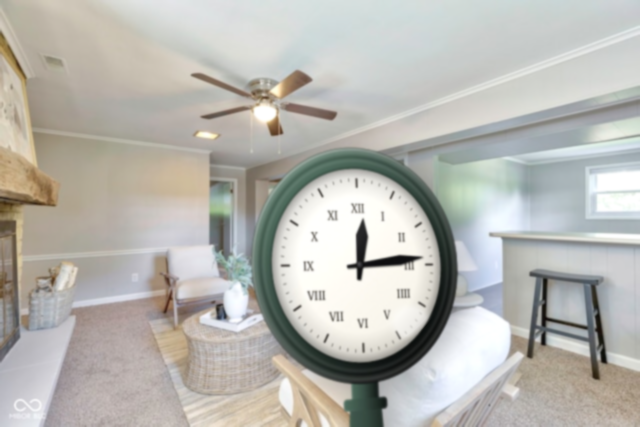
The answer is 12:14
